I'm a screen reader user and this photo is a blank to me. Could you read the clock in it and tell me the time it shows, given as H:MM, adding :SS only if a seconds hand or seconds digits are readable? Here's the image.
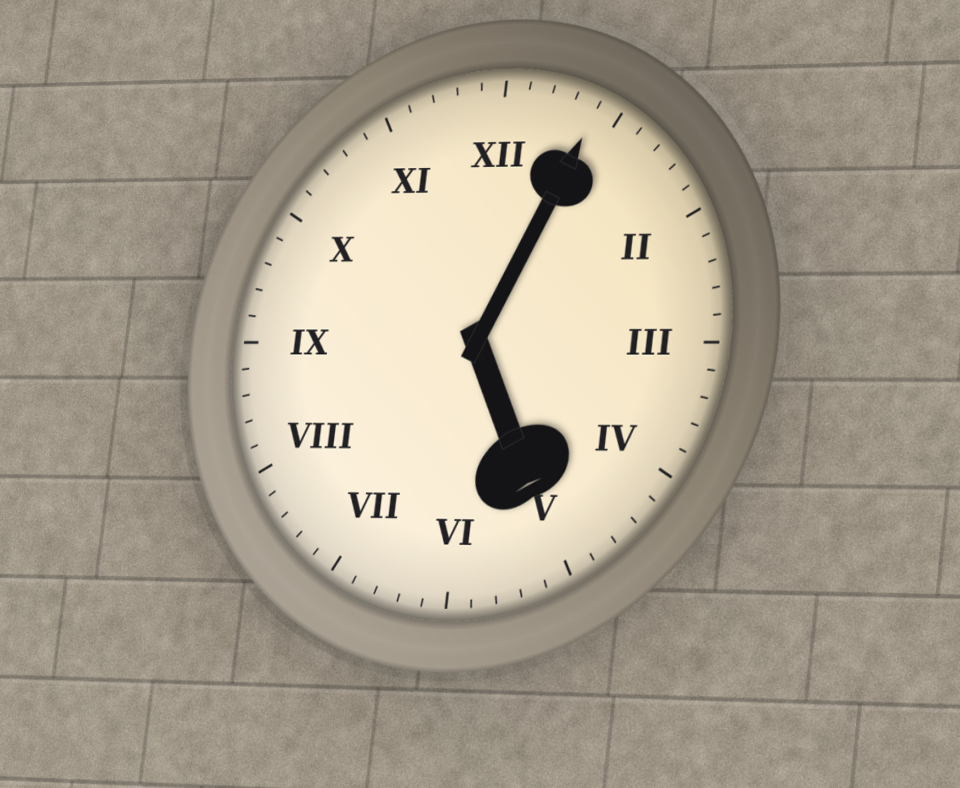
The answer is 5:04
